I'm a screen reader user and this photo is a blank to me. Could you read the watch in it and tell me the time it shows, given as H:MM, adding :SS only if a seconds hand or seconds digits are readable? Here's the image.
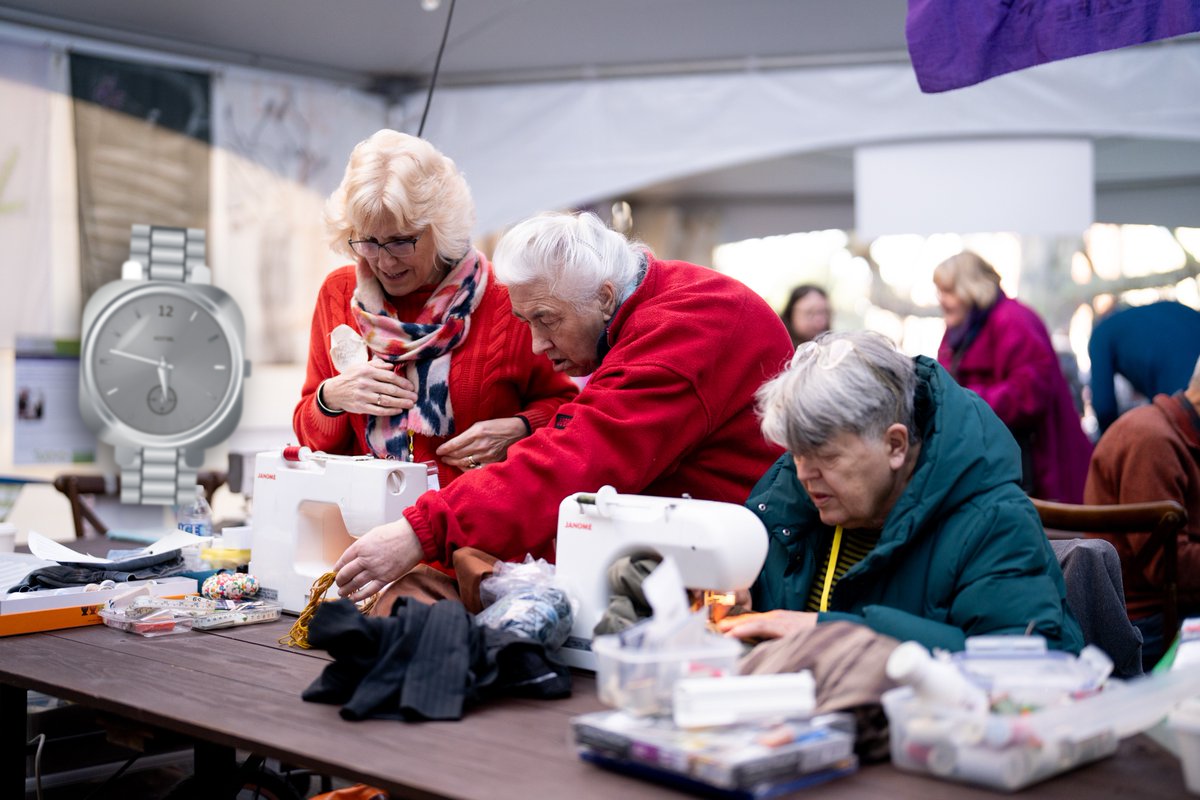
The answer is 5:47
